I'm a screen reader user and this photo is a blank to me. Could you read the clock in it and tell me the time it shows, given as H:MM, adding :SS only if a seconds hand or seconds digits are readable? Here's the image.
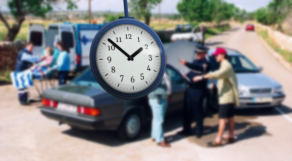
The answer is 1:52
